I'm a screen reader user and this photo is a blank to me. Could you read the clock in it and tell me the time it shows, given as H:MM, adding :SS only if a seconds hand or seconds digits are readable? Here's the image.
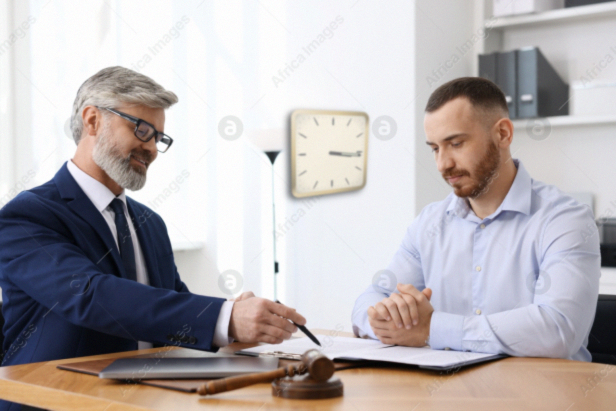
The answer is 3:16
